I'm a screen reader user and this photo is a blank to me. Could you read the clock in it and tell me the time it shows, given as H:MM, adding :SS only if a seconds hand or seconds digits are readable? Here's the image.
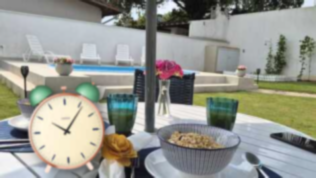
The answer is 10:06
